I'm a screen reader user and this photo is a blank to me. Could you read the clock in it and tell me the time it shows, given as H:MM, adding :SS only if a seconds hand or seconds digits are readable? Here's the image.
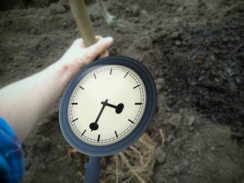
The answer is 3:33
